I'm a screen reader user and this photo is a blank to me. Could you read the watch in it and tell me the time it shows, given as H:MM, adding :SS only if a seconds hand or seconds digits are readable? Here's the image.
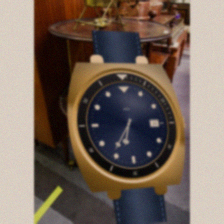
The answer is 6:36
